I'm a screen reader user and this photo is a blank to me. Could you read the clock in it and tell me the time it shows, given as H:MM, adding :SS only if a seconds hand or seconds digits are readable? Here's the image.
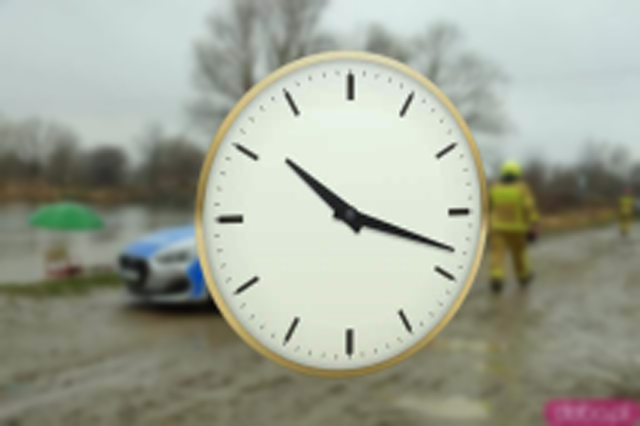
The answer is 10:18
